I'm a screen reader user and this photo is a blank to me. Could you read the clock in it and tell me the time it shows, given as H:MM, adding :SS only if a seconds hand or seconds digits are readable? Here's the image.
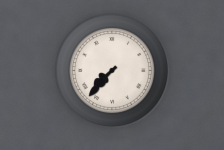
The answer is 7:37
